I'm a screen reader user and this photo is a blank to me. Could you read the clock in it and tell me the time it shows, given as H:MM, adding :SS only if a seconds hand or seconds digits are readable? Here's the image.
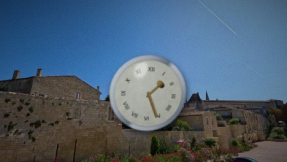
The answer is 1:26
